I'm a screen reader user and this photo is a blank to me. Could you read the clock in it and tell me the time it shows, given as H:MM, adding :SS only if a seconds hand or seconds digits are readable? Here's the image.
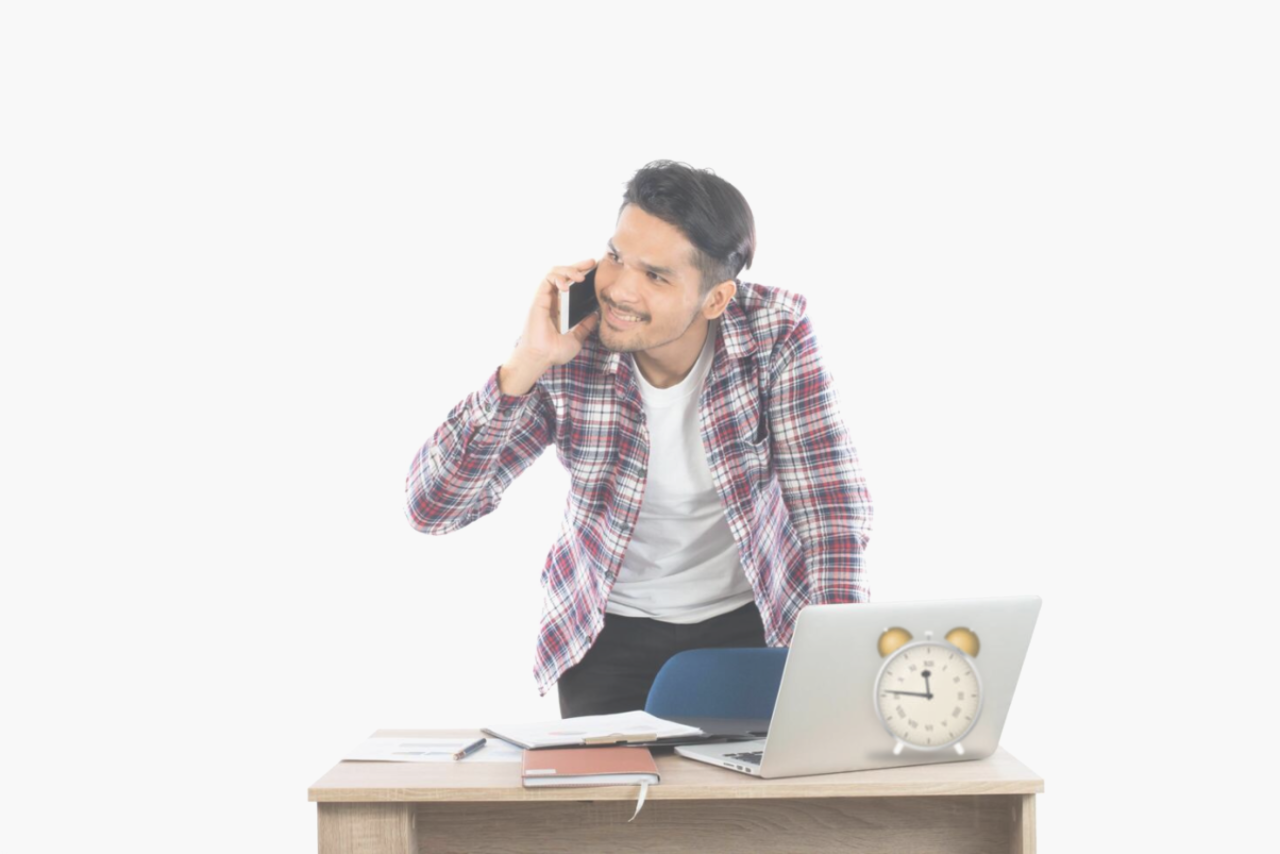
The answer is 11:46
